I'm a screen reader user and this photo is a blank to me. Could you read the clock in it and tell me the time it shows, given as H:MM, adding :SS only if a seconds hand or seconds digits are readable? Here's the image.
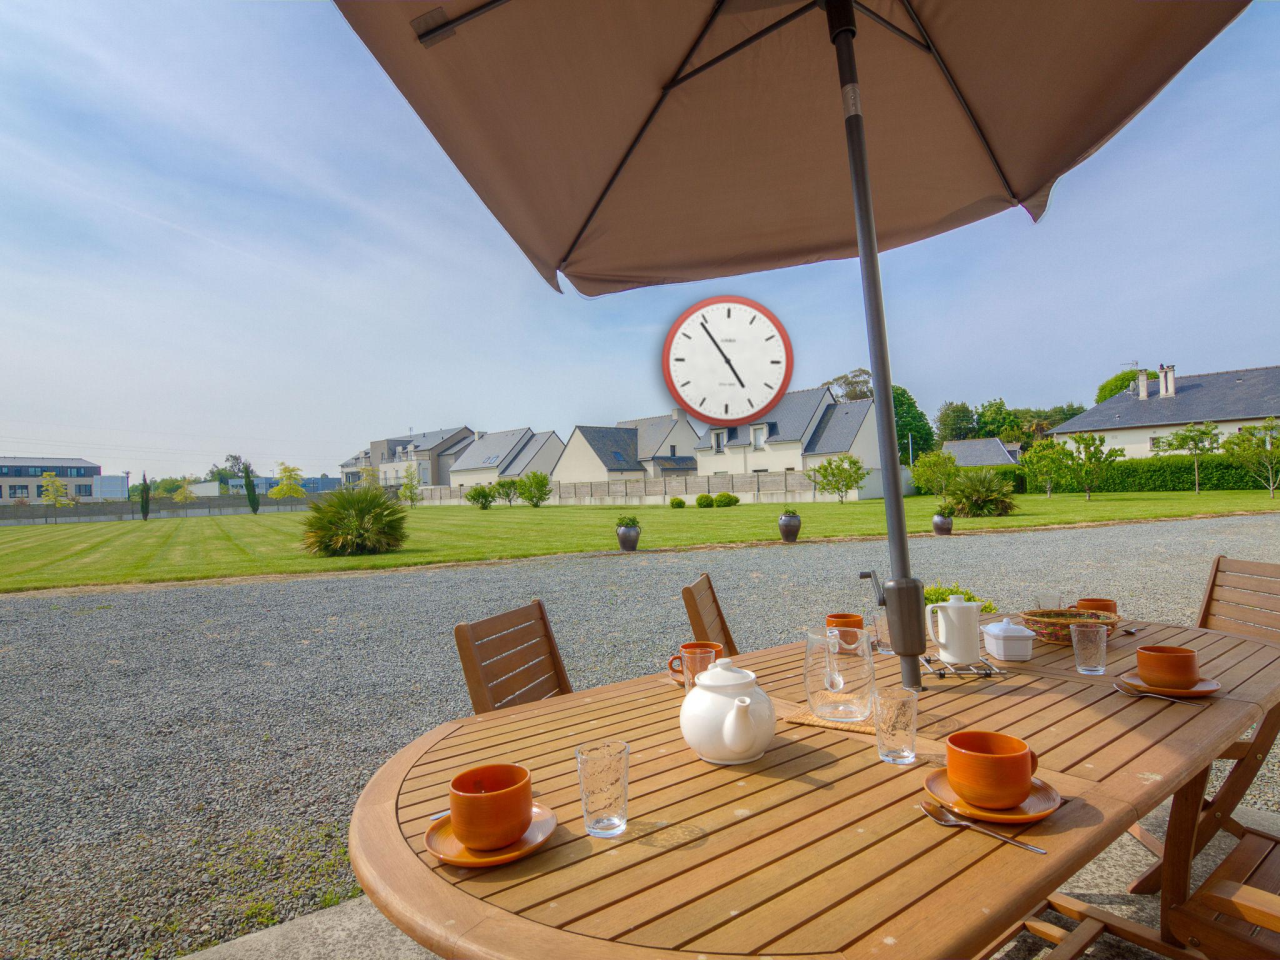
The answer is 4:54
